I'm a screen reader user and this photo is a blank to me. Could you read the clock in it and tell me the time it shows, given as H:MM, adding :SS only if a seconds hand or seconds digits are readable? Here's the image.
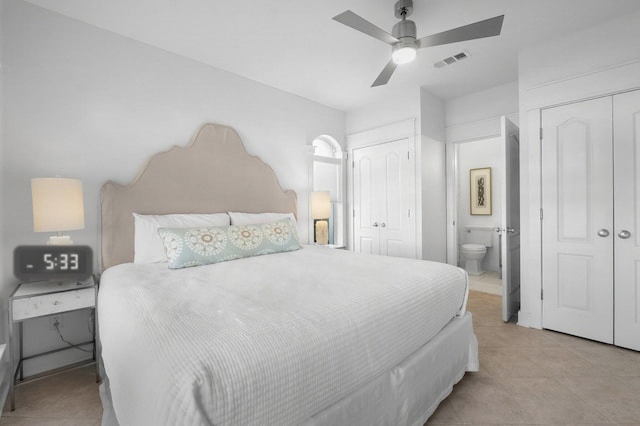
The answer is 5:33
